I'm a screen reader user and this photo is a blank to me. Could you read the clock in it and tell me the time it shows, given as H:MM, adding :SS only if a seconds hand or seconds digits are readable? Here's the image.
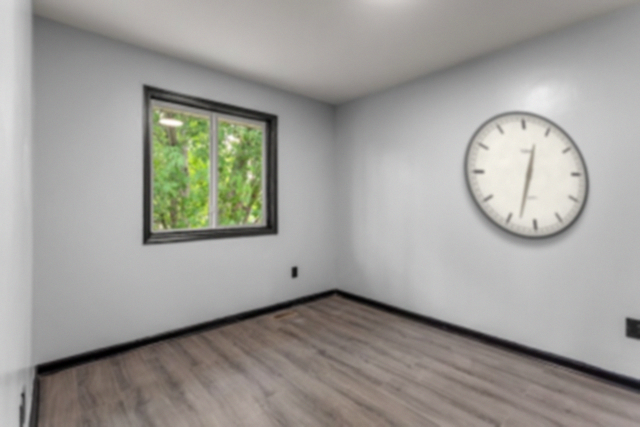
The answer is 12:33
